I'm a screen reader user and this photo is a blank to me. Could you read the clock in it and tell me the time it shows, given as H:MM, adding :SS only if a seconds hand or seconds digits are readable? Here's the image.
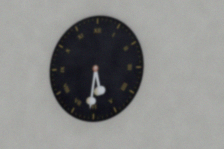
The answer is 5:31
